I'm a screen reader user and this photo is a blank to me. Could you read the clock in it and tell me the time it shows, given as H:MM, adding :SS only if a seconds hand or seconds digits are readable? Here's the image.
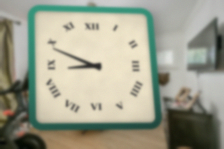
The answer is 8:49
